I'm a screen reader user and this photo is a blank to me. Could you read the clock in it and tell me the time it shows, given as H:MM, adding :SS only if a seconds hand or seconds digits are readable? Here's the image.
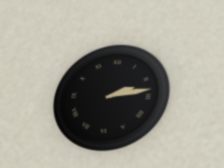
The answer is 2:13
